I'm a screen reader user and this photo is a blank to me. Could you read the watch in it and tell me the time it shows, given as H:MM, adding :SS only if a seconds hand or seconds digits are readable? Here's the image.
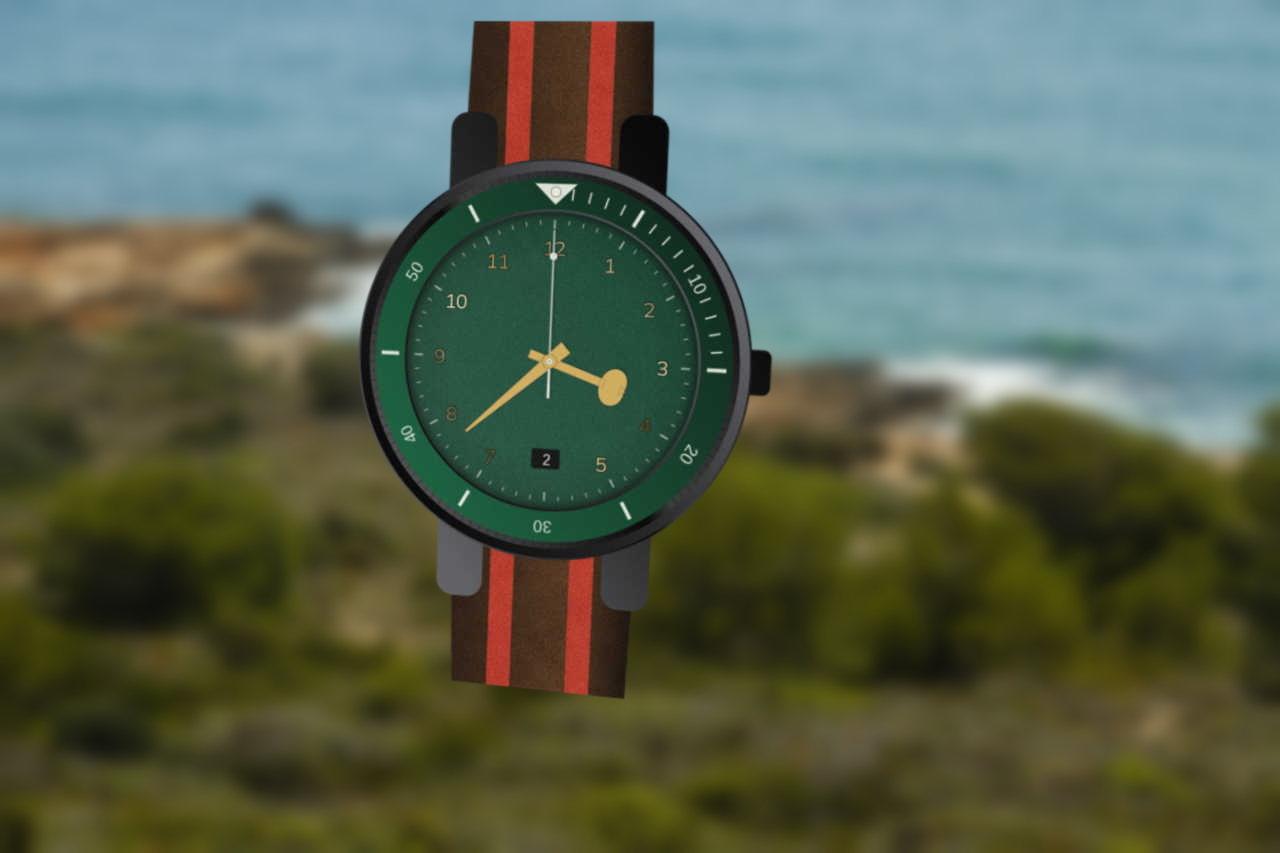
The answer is 3:38:00
